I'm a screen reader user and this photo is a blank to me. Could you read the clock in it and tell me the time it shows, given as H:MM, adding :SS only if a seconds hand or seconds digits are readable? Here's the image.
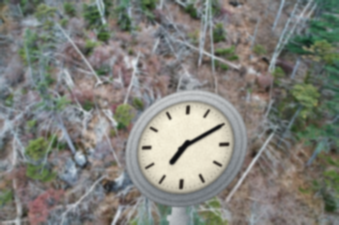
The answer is 7:10
